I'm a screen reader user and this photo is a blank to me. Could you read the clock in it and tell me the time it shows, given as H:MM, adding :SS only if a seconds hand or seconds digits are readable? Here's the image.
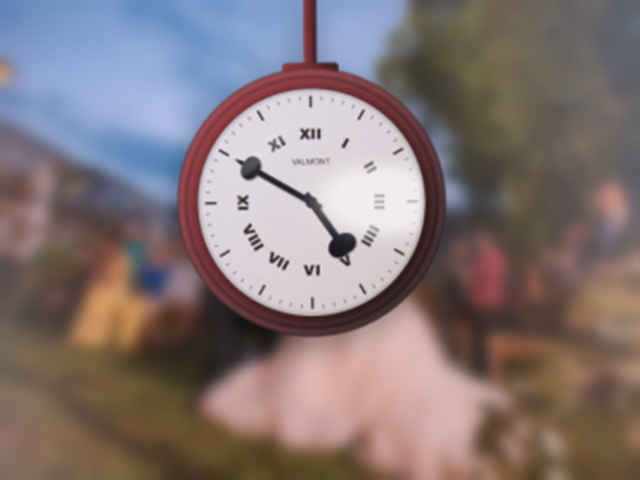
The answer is 4:50
